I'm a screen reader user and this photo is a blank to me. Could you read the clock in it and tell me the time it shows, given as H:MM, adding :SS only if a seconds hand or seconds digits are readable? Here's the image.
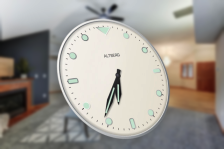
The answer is 6:36
